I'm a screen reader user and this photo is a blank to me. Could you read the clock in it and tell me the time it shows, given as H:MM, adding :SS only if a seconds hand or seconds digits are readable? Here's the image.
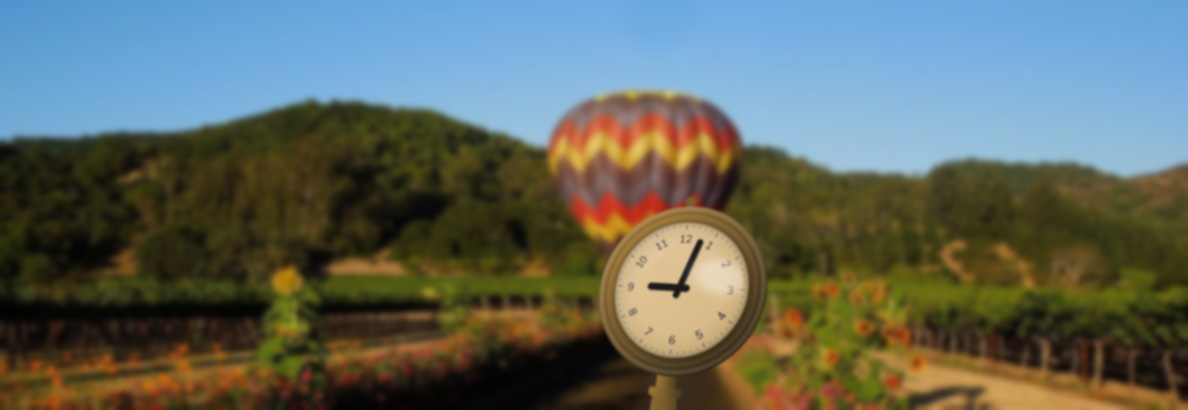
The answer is 9:03
